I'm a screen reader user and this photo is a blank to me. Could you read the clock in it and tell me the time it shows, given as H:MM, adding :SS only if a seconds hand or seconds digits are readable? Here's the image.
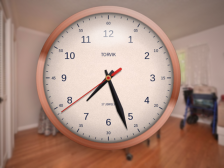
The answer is 7:26:39
